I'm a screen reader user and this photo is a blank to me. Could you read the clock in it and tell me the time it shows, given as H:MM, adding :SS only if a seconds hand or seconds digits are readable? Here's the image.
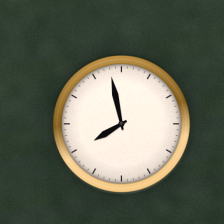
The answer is 7:58
